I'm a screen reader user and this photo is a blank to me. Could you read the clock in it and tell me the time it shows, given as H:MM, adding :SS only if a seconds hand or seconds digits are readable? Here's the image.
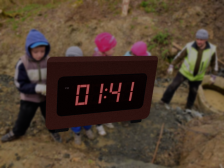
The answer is 1:41
